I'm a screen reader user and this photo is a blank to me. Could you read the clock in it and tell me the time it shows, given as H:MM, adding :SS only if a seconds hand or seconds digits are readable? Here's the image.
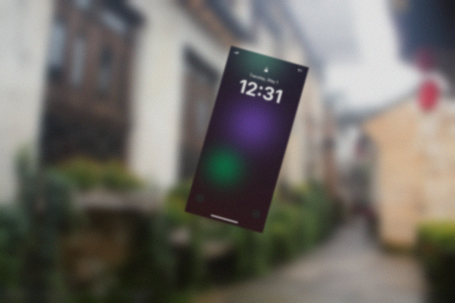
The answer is 12:31
